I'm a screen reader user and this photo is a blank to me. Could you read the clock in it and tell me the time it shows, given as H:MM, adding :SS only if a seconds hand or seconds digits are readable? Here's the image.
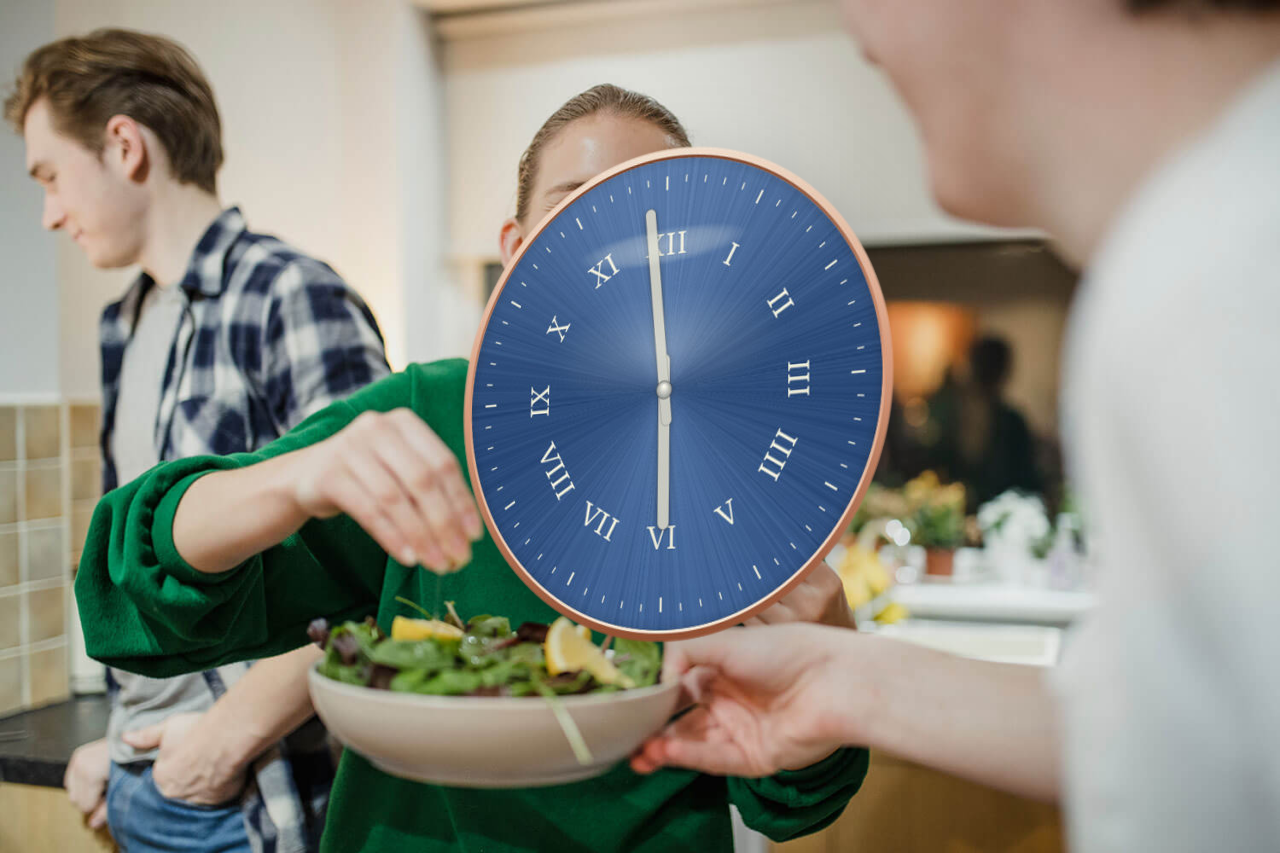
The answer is 5:59
